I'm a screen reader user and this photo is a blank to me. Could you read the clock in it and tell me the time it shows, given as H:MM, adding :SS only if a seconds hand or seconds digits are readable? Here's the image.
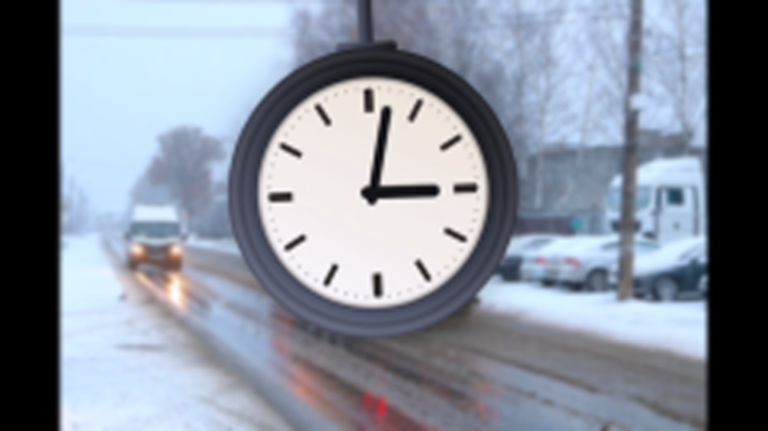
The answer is 3:02
